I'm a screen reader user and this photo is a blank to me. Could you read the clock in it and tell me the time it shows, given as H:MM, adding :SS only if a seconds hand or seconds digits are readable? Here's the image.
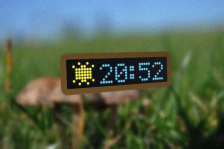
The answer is 20:52
